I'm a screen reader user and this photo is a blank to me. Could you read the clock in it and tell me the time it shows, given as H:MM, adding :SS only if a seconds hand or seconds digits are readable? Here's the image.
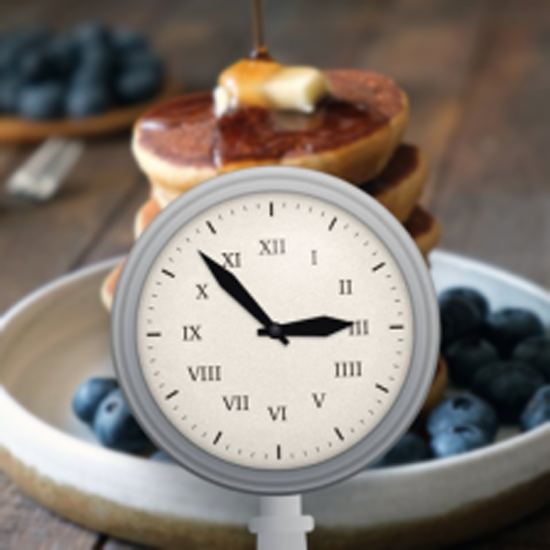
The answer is 2:53
